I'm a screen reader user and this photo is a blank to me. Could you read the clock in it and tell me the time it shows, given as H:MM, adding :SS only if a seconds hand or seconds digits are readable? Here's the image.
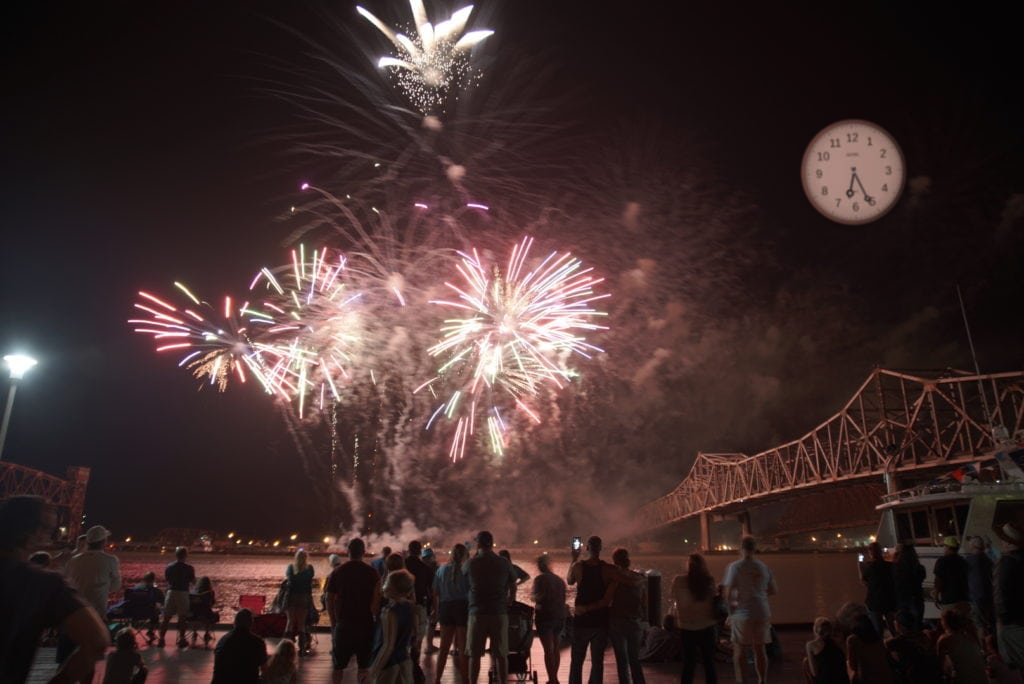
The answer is 6:26
